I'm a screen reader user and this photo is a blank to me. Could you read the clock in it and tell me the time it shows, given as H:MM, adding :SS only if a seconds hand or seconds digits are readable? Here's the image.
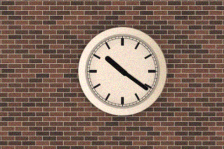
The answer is 10:21
